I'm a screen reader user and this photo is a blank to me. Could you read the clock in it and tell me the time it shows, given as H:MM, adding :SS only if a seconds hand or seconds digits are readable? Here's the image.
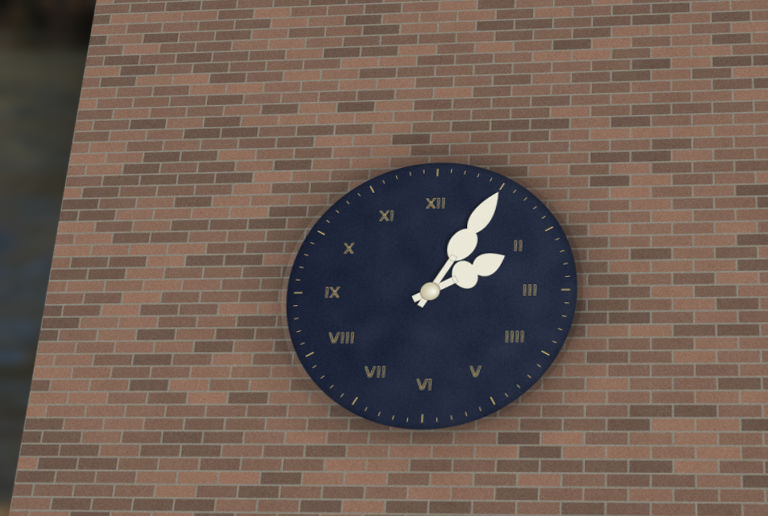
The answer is 2:05
